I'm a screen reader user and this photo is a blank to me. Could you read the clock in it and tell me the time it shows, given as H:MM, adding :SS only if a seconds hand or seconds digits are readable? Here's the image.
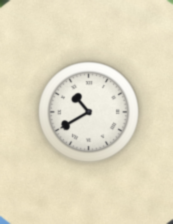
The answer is 10:40
